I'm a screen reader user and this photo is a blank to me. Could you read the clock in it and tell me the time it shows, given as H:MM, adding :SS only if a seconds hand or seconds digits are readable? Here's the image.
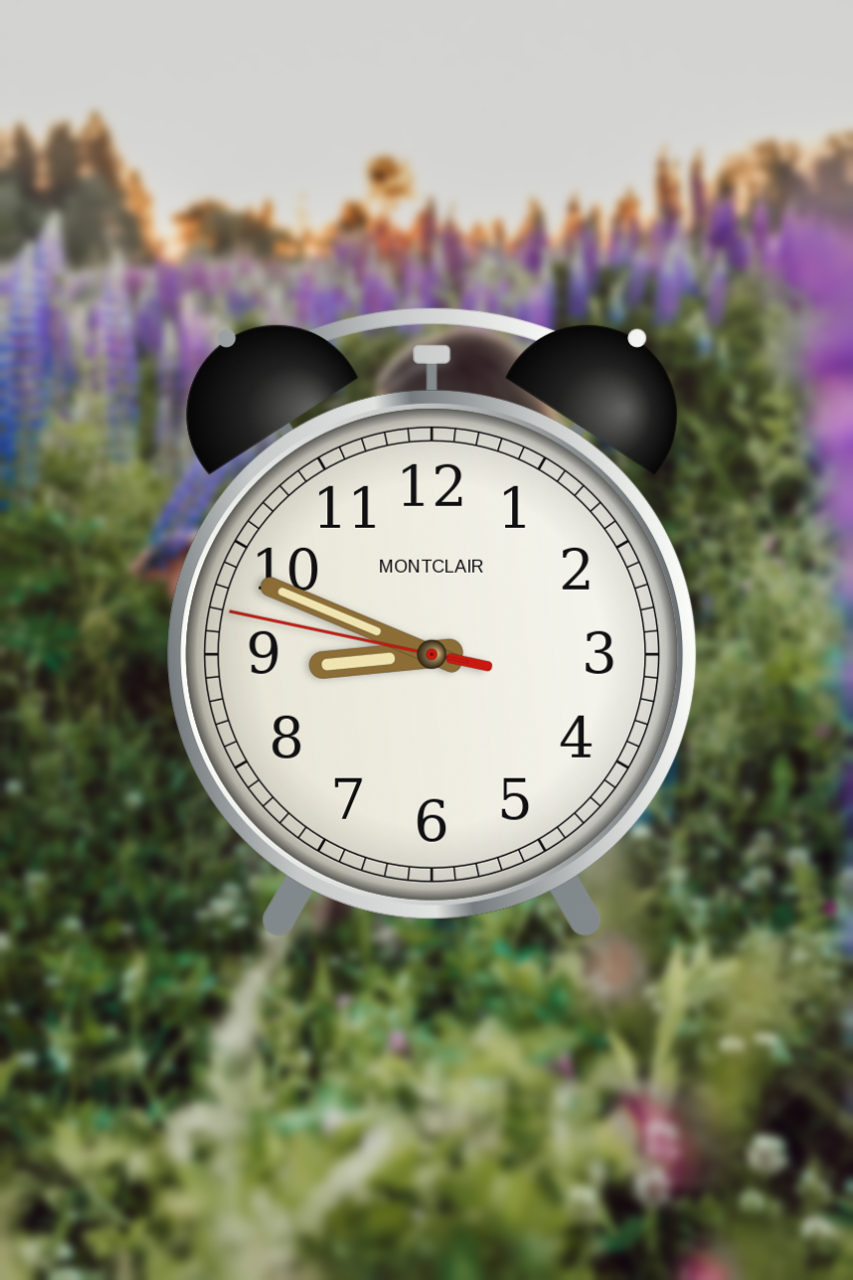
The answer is 8:48:47
